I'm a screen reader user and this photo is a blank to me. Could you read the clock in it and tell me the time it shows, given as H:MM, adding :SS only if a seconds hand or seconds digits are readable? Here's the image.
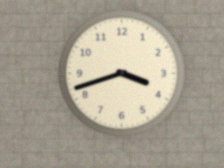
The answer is 3:42
